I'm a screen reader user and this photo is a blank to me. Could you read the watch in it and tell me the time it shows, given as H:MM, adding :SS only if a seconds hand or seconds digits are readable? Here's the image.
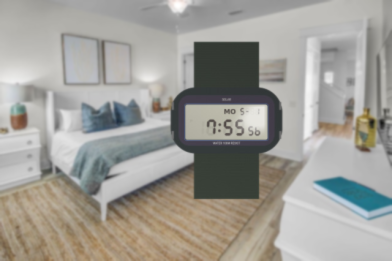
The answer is 7:55:56
